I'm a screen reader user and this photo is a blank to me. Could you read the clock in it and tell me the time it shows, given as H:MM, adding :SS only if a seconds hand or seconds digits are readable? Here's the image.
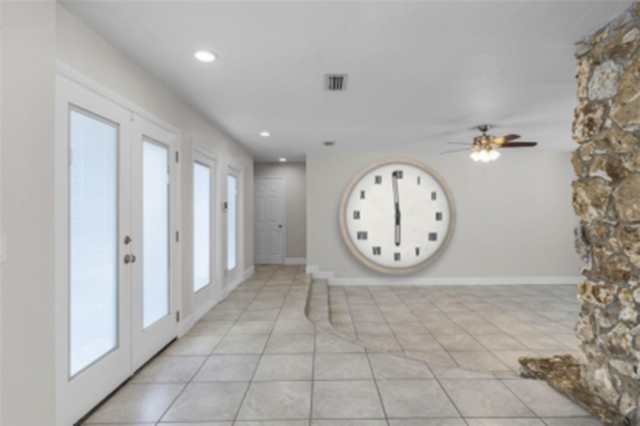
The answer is 5:59
